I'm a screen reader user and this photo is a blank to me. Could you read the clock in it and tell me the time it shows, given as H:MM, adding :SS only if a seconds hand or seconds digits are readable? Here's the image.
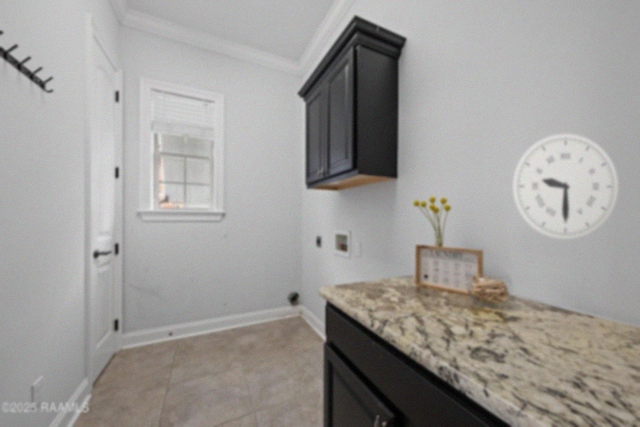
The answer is 9:30
